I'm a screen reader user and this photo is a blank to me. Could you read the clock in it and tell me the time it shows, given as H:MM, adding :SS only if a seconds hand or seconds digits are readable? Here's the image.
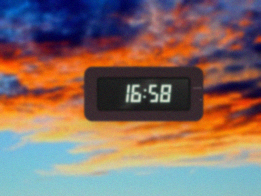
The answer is 16:58
